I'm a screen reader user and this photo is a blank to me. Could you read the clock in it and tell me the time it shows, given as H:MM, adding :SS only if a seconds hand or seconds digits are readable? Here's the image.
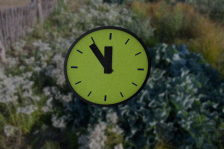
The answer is 11:54
